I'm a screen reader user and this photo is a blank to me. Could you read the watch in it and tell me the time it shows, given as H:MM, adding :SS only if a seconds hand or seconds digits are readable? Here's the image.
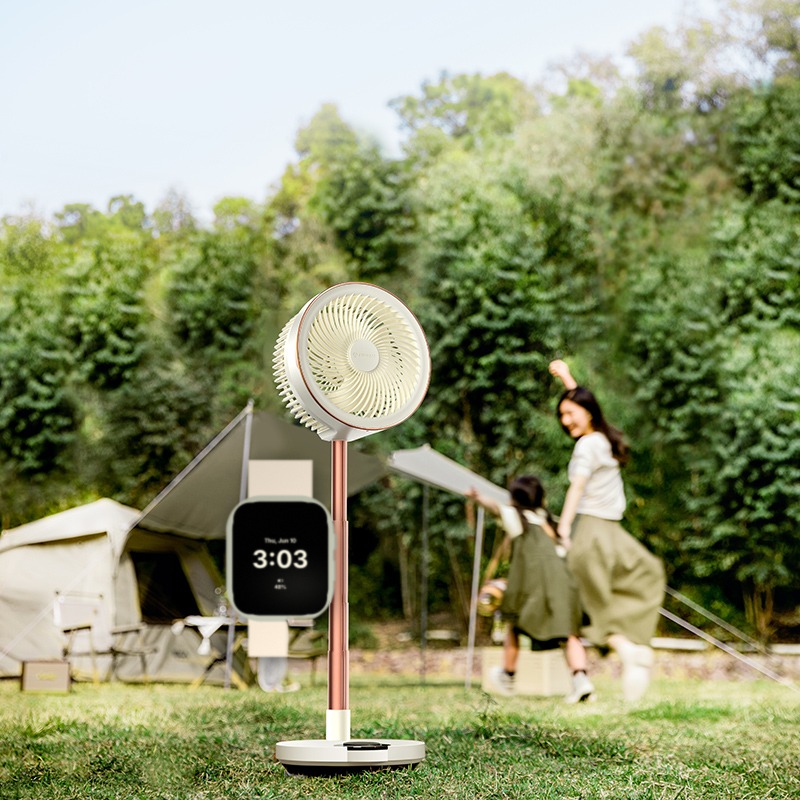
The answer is 3:03
